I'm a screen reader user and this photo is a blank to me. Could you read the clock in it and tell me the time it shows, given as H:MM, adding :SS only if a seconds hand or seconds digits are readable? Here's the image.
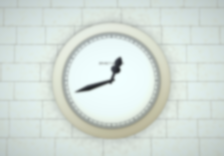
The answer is 12:42
